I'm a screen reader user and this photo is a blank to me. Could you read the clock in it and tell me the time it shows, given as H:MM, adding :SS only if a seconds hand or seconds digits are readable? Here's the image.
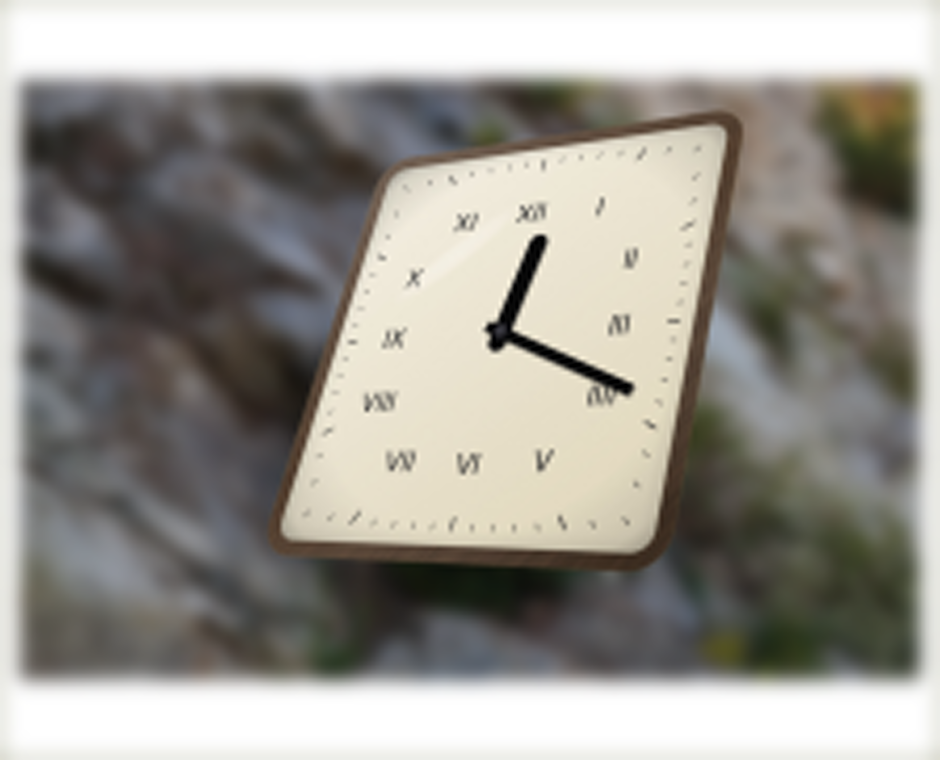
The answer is 12:19
